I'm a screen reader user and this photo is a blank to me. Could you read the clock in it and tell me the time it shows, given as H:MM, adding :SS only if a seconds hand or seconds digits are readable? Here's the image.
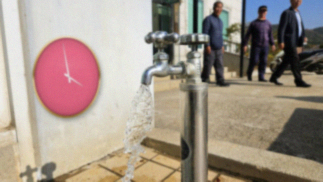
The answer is 3:58
